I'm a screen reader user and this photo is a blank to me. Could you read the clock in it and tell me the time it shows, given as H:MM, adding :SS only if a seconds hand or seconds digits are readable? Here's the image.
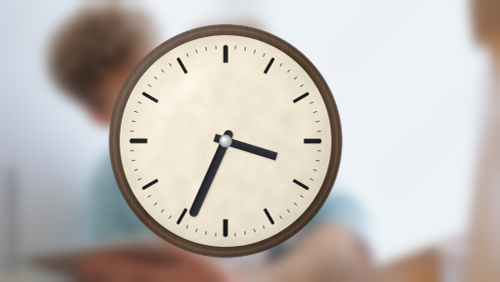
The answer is 3:34
